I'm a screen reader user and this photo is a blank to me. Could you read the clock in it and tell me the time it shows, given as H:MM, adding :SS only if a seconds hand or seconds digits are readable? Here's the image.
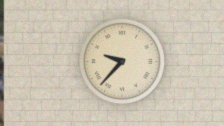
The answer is 9:37
